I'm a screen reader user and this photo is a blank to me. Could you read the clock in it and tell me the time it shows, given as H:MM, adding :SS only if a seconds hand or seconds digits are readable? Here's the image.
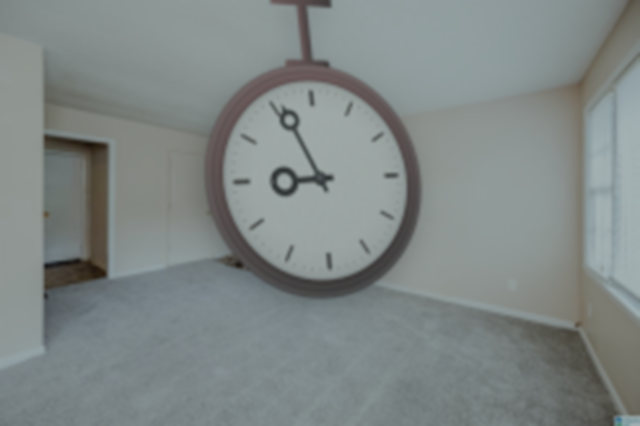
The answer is 8:56
